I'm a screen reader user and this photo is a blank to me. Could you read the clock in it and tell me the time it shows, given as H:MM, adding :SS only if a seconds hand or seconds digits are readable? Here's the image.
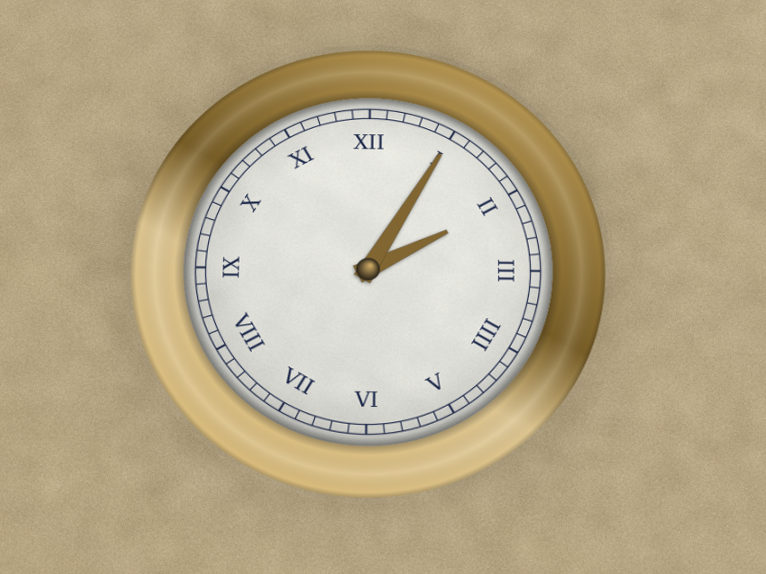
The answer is 2:05
